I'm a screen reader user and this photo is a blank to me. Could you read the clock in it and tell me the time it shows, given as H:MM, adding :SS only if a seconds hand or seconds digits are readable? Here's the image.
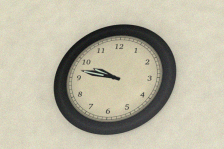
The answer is 9:47
